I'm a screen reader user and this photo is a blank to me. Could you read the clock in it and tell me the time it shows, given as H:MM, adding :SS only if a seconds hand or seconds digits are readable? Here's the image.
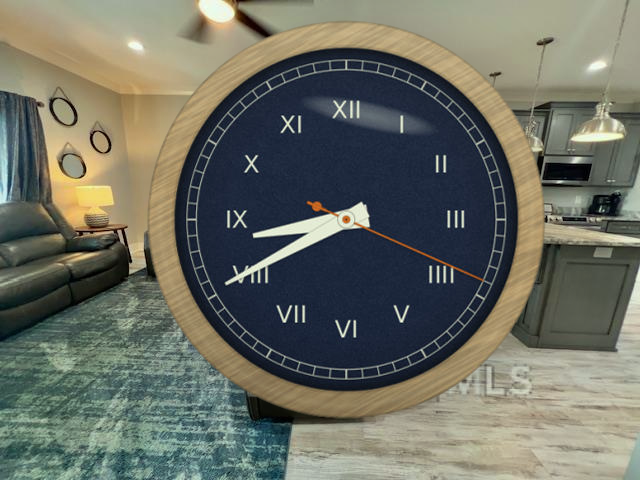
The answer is 8:40:19
